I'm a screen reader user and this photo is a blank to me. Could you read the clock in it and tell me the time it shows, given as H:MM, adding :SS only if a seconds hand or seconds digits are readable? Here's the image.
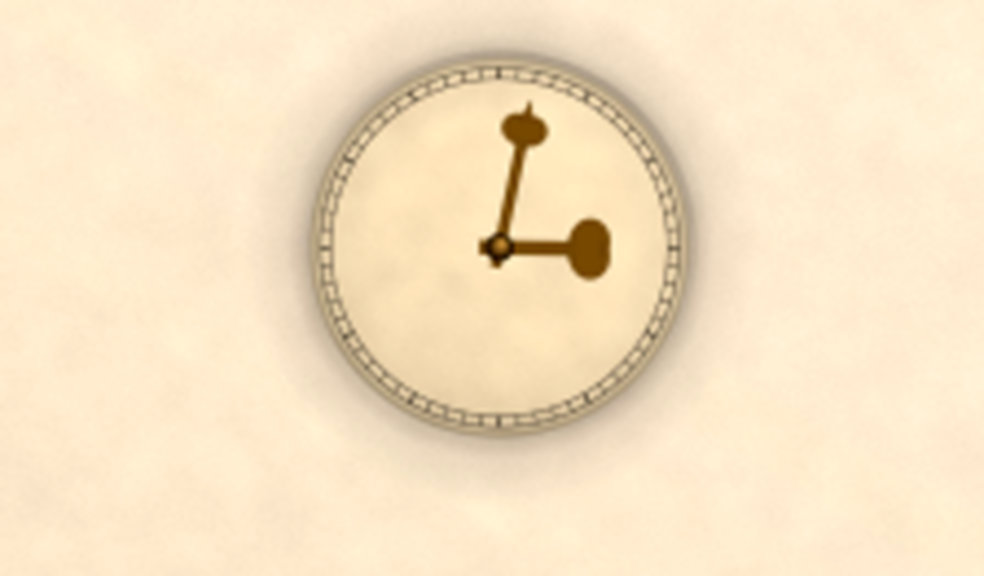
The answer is 3:02
